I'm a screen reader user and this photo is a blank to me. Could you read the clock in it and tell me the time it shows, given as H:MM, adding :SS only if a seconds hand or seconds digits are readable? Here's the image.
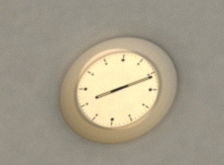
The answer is 8:11
